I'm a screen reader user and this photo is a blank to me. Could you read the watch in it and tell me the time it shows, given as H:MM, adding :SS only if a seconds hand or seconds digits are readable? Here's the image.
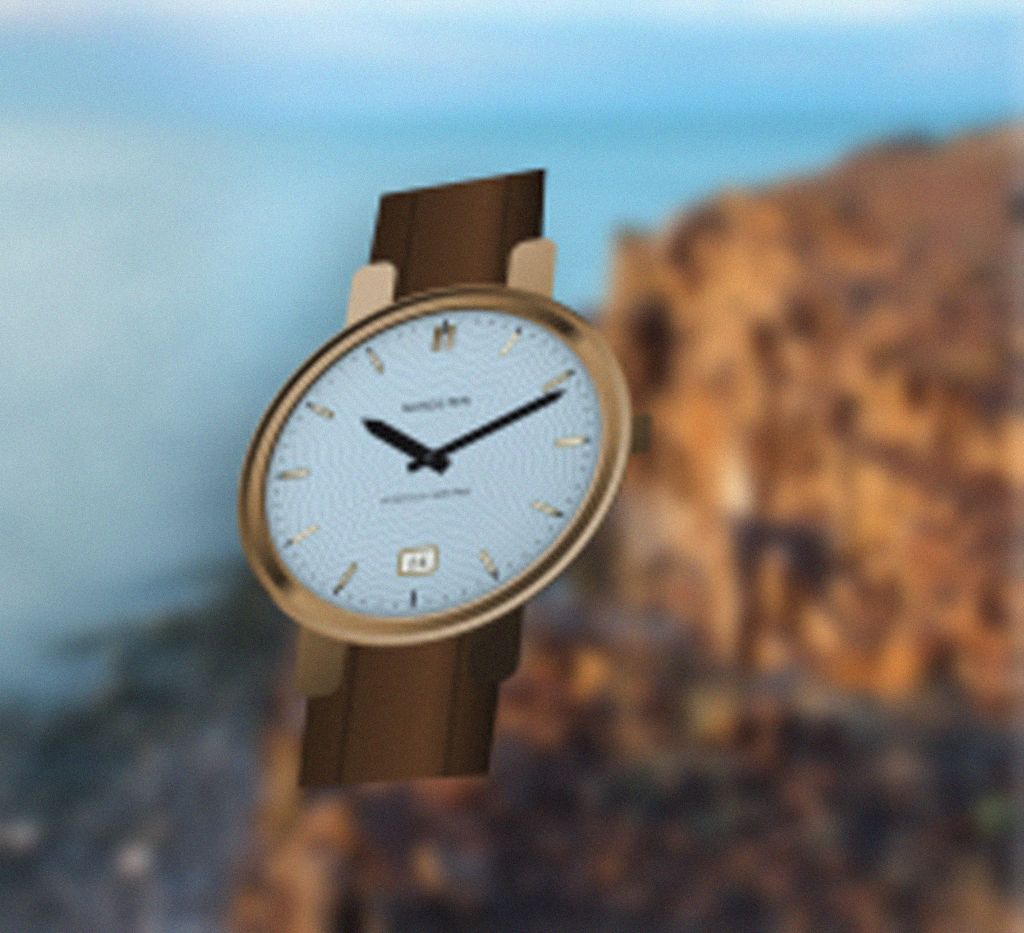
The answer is 10:11
